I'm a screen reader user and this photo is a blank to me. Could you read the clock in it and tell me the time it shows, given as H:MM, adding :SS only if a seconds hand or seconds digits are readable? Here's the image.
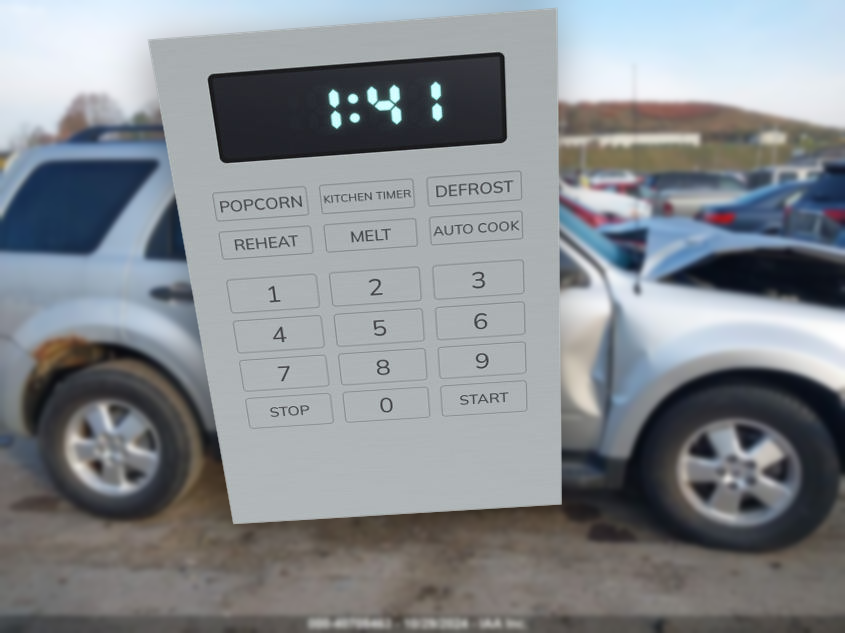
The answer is 1:41
